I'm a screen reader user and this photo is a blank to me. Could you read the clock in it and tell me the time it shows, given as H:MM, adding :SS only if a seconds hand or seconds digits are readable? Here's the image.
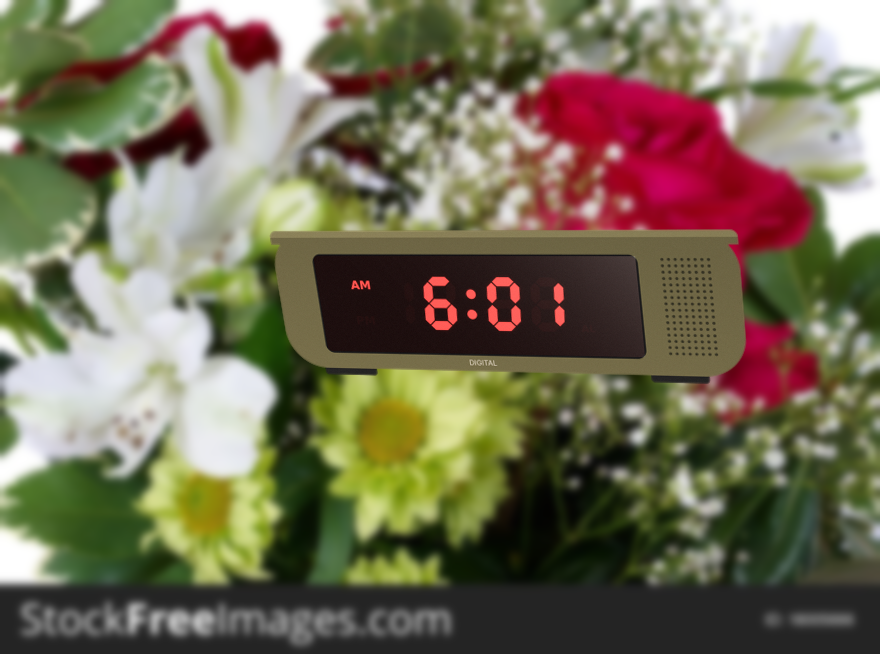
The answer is 6:01
